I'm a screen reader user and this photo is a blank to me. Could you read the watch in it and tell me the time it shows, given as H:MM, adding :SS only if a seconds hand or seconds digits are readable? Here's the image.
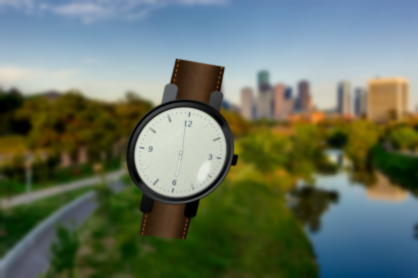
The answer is 5:59
